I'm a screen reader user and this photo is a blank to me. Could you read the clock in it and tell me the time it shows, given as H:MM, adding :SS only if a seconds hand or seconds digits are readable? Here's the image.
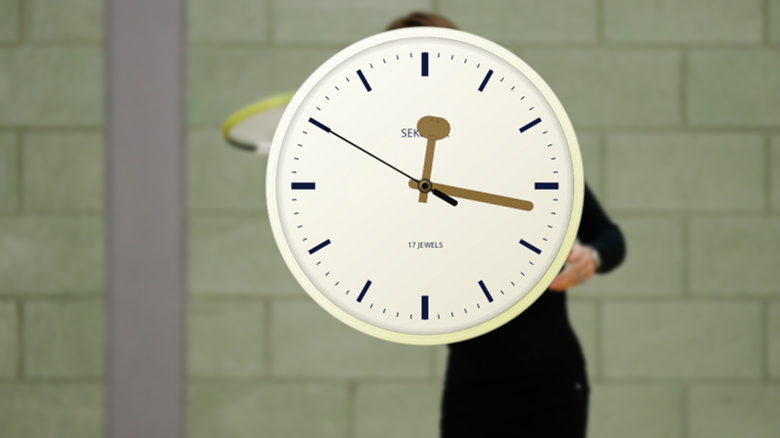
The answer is 12:16:50
